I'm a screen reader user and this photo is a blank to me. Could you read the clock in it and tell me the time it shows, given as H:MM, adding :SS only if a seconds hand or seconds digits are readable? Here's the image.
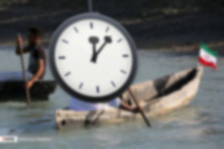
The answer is 12:07
